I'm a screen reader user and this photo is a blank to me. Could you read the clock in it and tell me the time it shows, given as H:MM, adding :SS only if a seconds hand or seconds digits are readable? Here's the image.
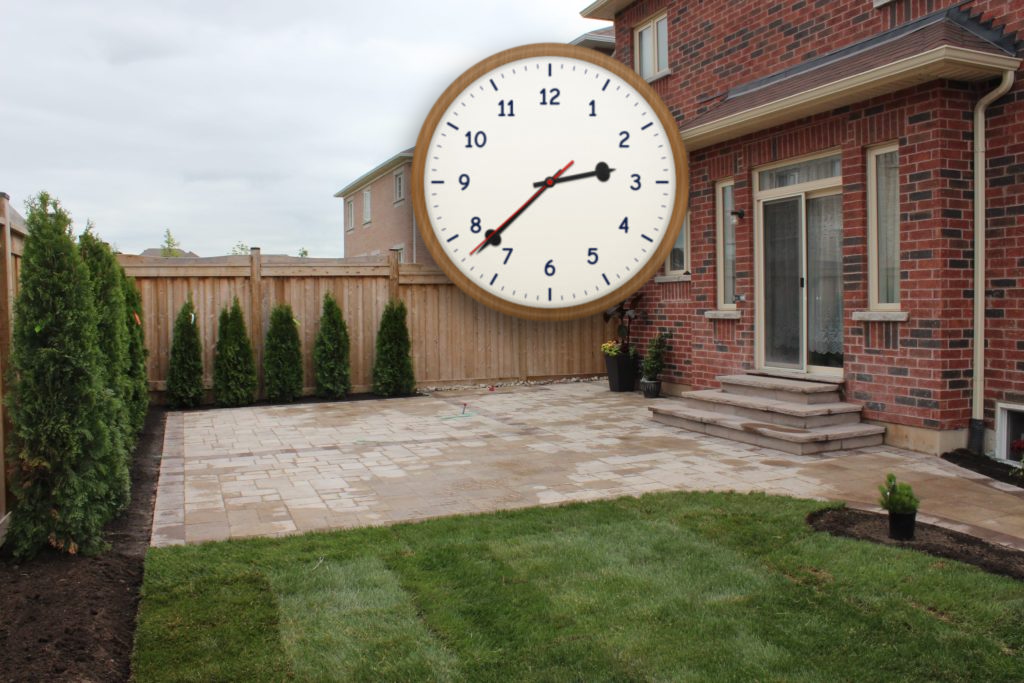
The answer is 2:37:38
